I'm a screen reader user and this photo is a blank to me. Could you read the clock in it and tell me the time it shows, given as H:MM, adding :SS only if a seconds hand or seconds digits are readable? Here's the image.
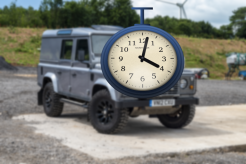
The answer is 4:02
